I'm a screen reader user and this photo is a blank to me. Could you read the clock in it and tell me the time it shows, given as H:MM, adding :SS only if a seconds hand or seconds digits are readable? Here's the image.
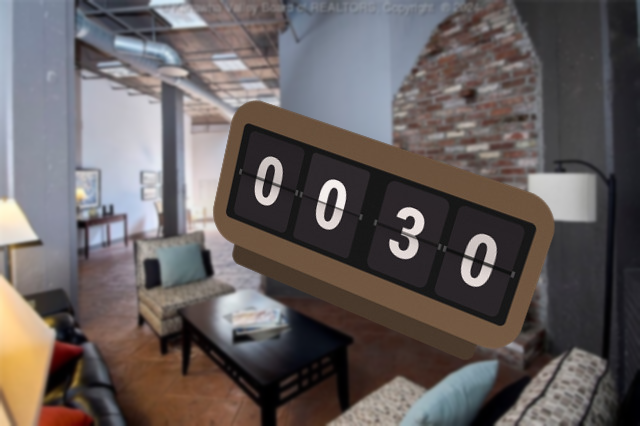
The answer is 0:30
